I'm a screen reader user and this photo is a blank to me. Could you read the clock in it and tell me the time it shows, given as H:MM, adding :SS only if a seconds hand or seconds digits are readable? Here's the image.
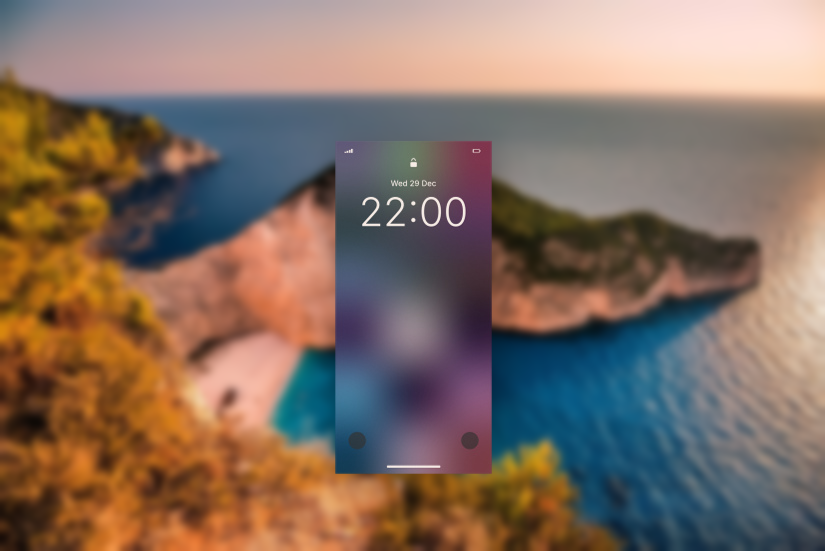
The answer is 22:00
